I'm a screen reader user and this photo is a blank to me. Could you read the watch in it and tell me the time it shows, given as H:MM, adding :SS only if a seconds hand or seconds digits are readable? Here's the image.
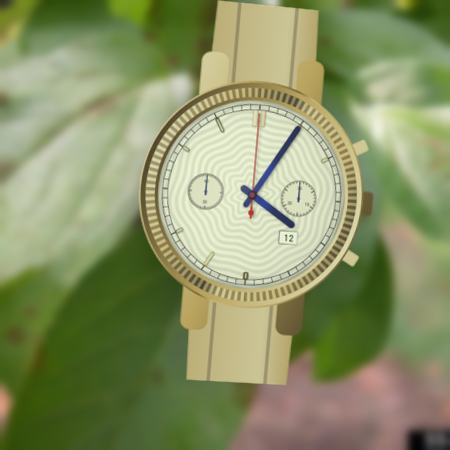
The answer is 4:05
